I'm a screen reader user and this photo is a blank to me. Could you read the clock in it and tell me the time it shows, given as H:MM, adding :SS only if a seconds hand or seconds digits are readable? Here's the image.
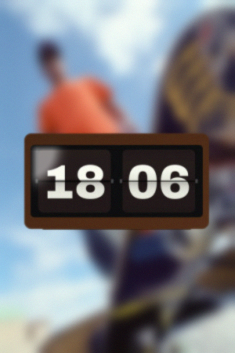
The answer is 18:06
